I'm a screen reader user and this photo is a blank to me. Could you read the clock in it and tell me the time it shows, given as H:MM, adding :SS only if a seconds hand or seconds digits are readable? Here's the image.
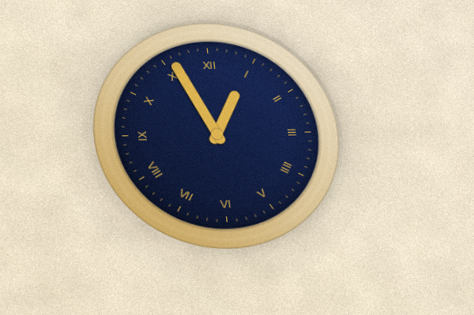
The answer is 12:56
